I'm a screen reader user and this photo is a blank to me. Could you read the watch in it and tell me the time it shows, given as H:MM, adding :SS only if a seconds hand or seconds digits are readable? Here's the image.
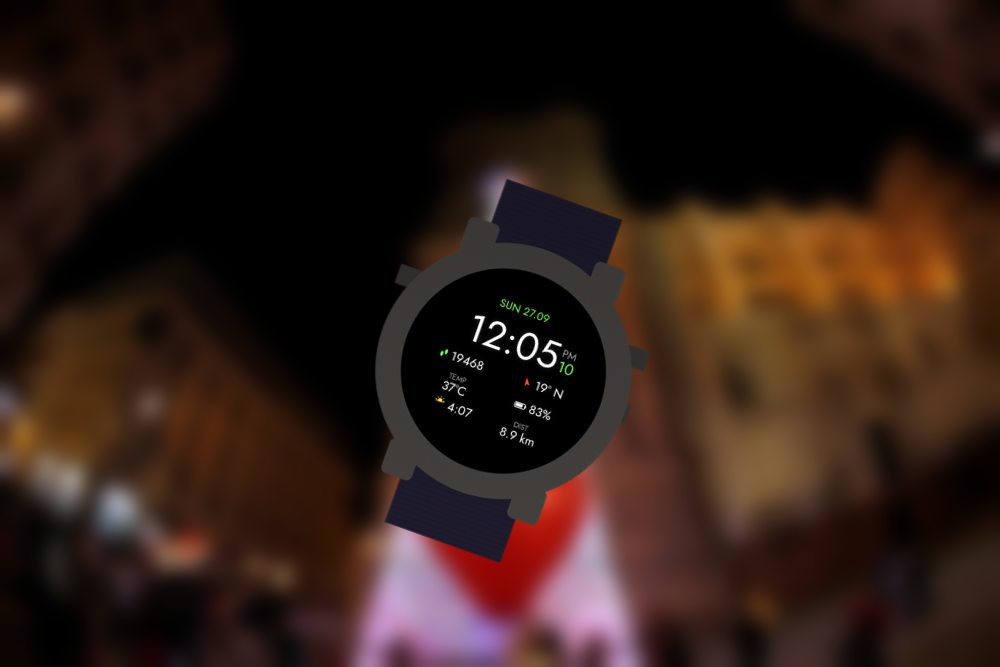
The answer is 12:05:10
